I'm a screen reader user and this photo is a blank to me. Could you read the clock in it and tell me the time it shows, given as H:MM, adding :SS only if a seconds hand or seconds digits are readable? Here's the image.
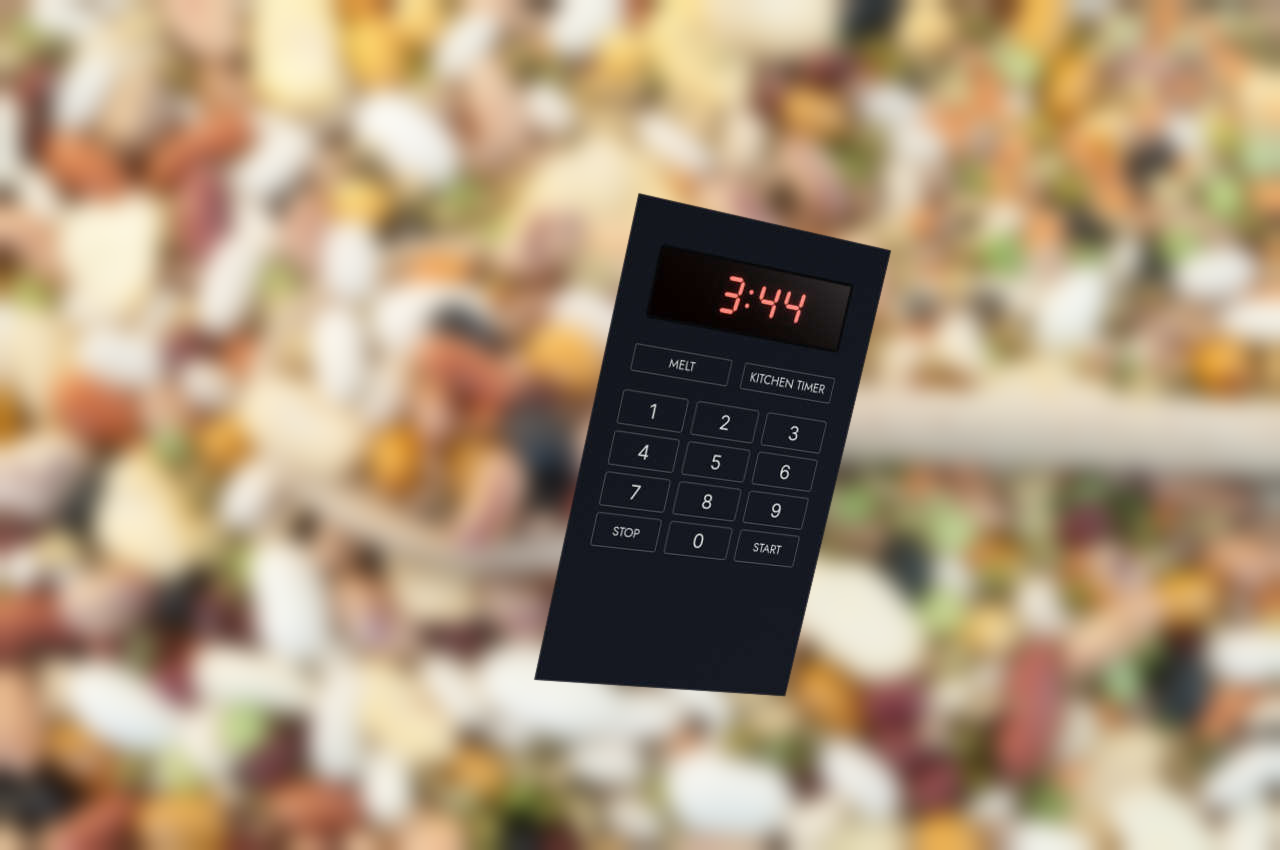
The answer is 3:44
